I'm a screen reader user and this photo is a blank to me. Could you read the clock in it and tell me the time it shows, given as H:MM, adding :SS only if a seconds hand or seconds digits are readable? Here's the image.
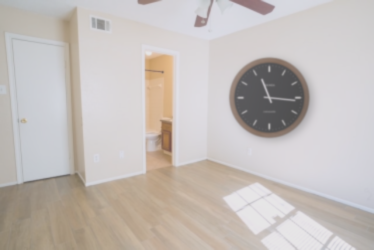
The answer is 11:16
